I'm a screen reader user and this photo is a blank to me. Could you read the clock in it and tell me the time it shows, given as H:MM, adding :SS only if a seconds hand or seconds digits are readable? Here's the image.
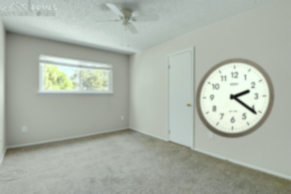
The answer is 2:21
